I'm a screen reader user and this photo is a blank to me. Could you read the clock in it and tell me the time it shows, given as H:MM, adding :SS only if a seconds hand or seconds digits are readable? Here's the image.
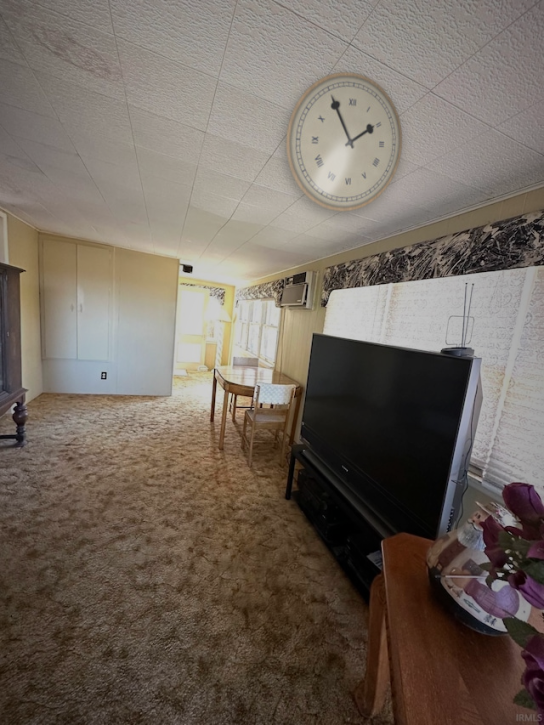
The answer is 1:55
